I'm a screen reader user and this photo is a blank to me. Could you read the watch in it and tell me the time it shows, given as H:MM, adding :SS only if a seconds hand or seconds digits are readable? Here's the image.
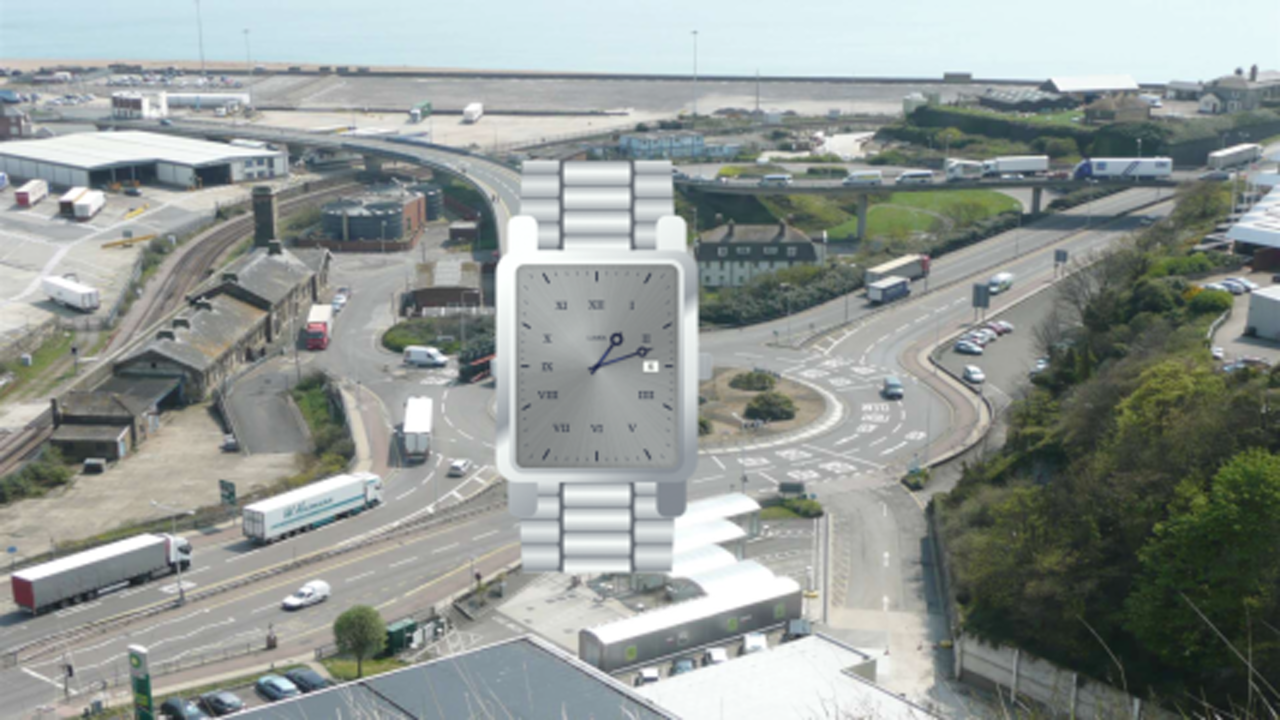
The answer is 1:12
